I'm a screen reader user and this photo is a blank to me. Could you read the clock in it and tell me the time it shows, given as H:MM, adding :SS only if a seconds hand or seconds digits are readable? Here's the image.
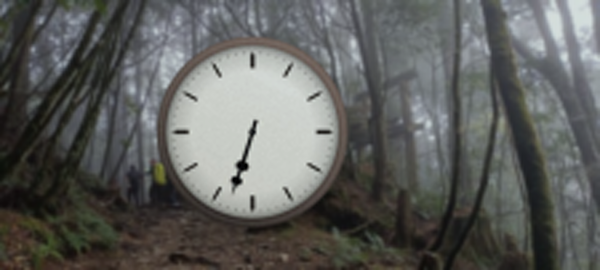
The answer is 6:33
